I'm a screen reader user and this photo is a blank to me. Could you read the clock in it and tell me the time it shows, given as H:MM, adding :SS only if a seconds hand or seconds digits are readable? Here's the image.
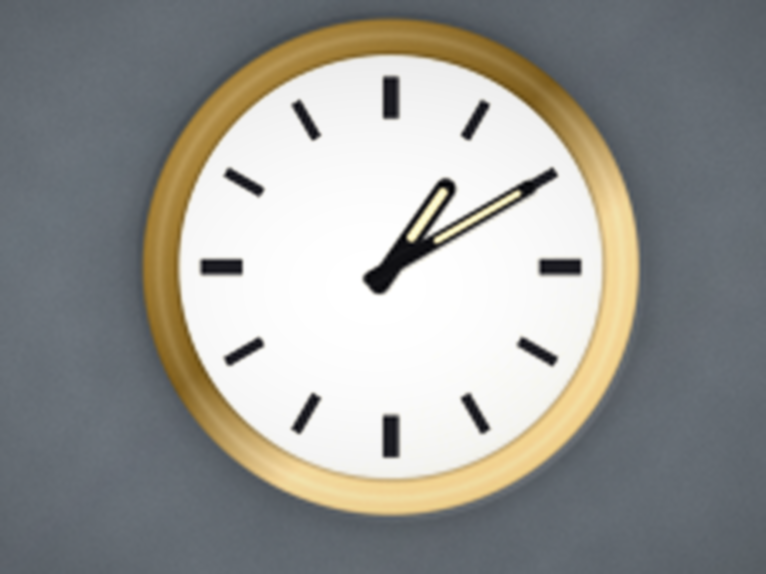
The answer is 1:10
